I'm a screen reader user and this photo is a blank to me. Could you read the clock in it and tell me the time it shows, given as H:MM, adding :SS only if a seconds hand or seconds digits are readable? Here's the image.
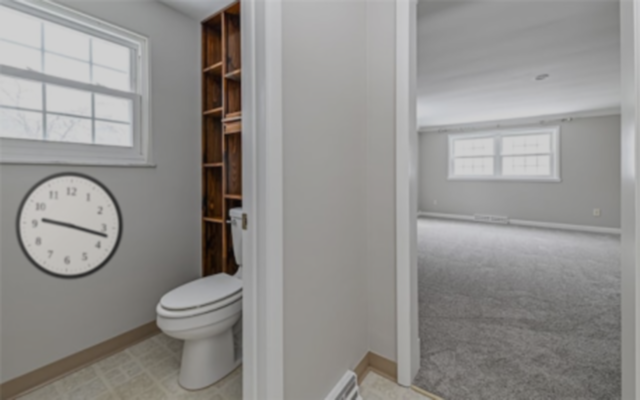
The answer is 9:17
